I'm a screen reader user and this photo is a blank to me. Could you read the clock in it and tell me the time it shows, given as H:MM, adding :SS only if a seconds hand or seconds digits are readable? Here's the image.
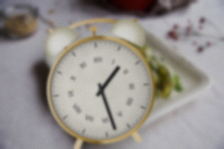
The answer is 1:28
